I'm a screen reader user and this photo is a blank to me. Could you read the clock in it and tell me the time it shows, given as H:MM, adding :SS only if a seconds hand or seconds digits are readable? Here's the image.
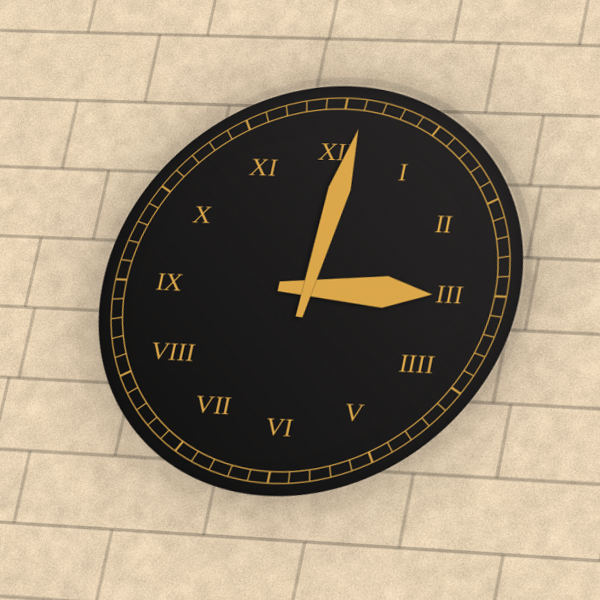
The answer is 3:01
